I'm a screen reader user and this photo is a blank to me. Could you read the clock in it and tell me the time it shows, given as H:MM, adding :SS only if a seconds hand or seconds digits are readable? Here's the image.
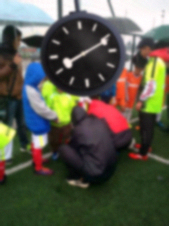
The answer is 8:11
